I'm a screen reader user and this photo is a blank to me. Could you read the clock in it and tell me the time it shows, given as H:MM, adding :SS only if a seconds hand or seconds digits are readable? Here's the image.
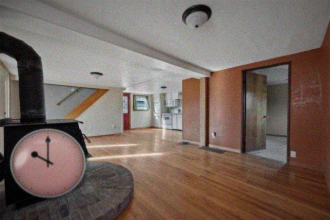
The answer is 10:00
